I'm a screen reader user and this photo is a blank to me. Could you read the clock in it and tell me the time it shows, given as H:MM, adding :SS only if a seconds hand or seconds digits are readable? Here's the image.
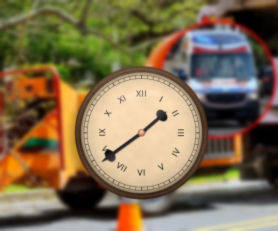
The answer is 1:39
